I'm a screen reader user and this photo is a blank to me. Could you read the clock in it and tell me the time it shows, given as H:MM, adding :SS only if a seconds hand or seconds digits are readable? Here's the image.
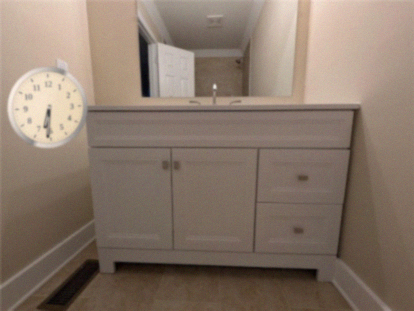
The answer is 6:31
